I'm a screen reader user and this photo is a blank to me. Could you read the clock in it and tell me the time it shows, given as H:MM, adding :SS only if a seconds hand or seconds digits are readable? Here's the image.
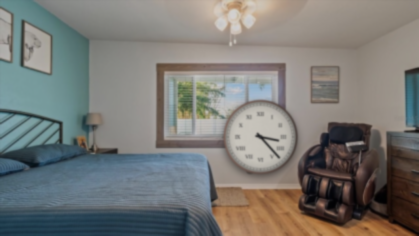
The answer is 3:23
